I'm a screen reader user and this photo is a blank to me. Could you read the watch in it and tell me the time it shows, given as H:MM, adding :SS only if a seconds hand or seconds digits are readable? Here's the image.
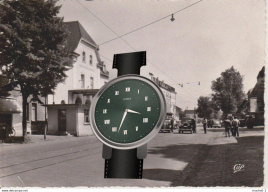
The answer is 3:33
